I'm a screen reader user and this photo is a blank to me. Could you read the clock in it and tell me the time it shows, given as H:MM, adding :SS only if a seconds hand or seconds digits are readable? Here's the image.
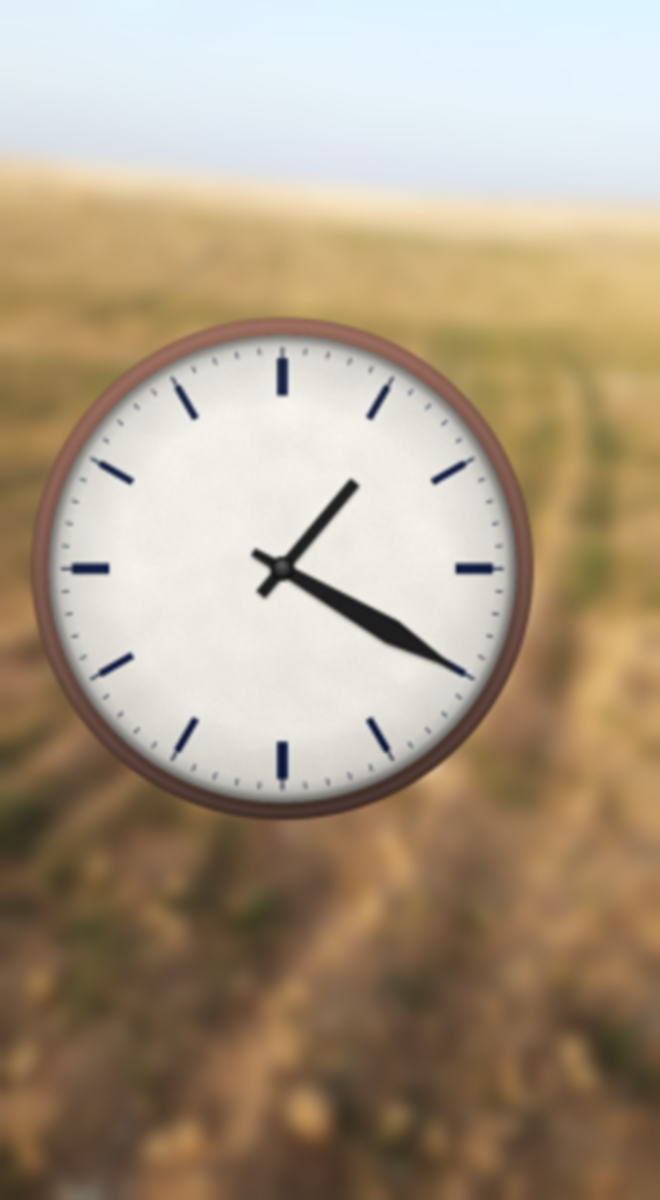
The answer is 1:20
